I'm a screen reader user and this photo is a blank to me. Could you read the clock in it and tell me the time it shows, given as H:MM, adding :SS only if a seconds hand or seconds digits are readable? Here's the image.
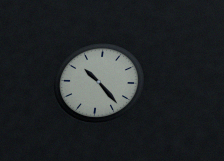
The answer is 10:23
